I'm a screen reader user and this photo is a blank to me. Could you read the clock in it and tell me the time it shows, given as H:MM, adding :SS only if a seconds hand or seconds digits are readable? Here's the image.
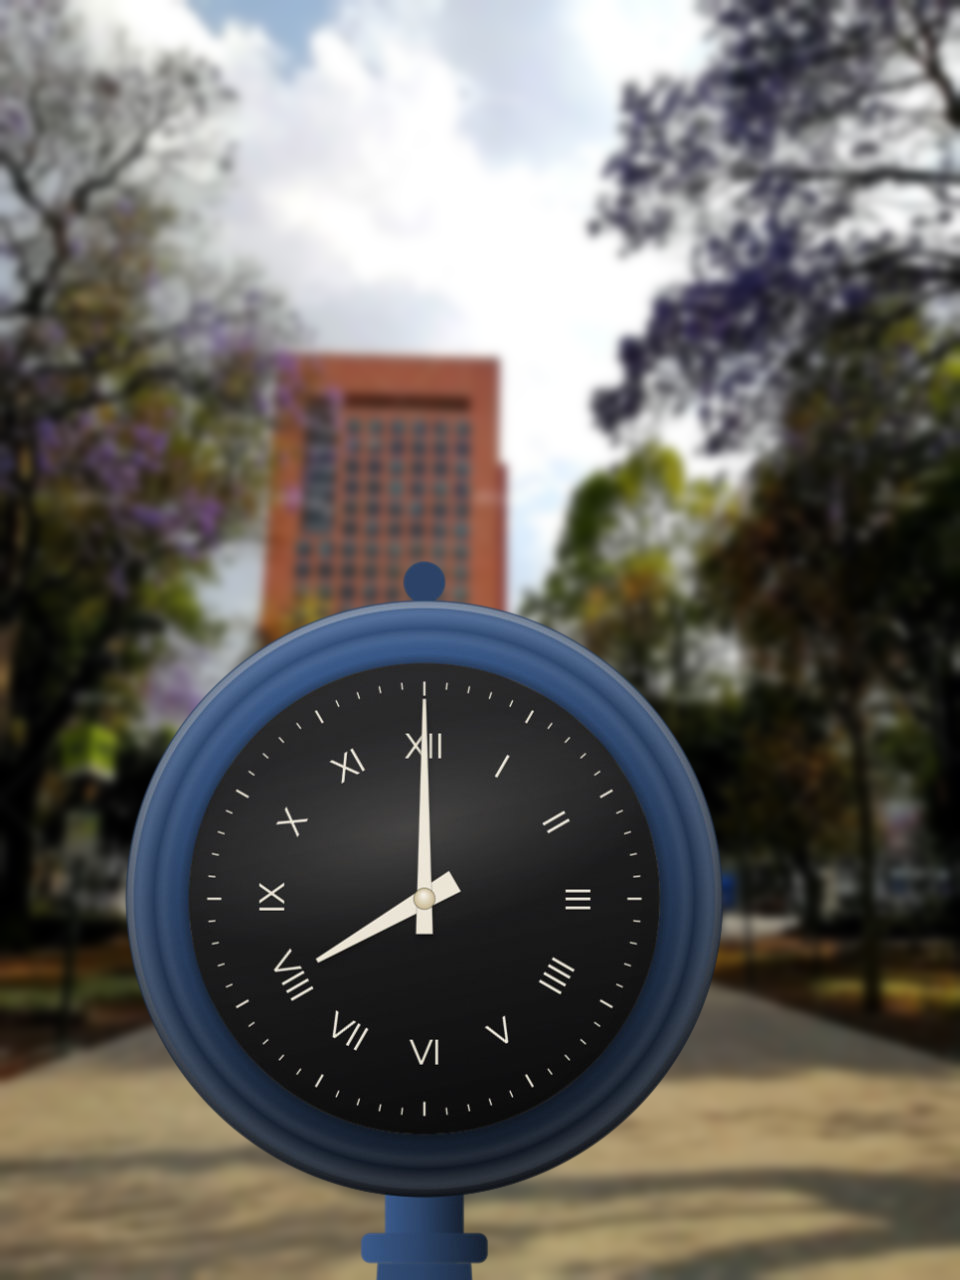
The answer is 8:00
